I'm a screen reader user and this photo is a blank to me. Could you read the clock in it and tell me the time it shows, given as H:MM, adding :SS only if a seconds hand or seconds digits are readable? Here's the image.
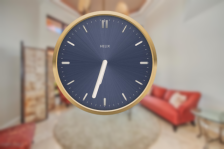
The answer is 6:33
